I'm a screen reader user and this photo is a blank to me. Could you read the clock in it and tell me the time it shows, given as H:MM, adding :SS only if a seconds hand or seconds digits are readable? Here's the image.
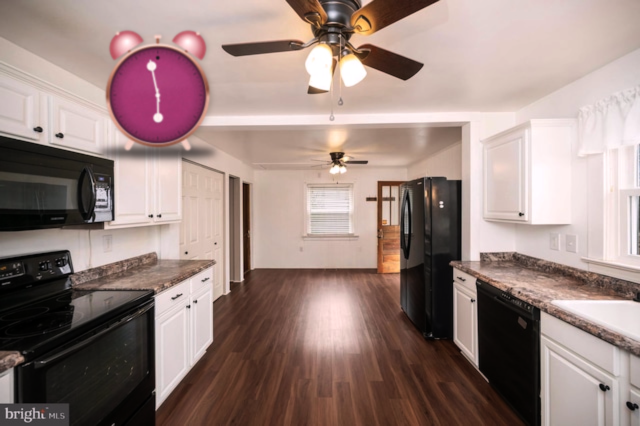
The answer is 5:58
